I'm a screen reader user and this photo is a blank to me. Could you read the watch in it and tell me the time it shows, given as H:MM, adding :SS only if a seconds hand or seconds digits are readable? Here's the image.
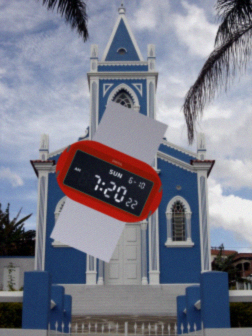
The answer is 7:20
